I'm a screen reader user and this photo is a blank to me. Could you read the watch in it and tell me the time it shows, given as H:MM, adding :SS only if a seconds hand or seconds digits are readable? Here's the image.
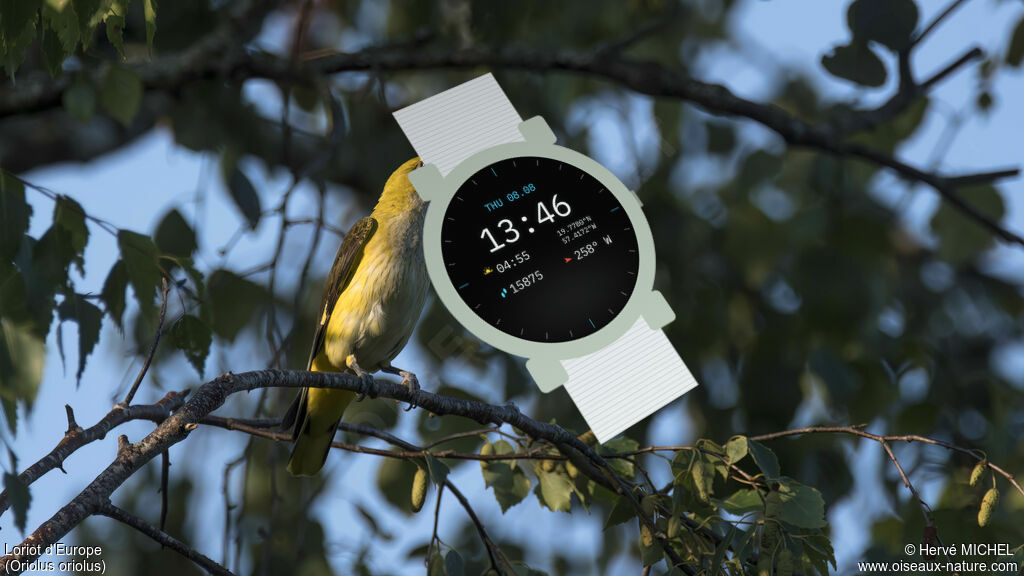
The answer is 13:46
